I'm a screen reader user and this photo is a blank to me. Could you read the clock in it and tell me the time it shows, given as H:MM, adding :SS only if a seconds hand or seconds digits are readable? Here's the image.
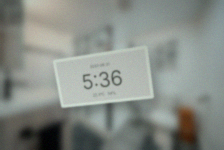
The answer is 5:36
